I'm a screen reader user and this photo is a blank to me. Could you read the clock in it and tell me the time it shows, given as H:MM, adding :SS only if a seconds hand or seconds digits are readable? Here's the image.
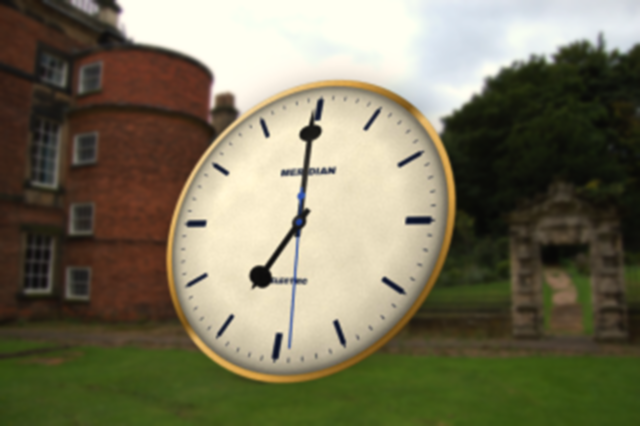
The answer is 6:59:29
